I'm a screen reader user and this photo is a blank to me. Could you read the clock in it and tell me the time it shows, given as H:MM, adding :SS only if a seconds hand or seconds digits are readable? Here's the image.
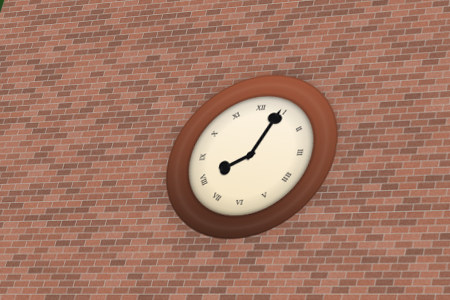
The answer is 8:04
